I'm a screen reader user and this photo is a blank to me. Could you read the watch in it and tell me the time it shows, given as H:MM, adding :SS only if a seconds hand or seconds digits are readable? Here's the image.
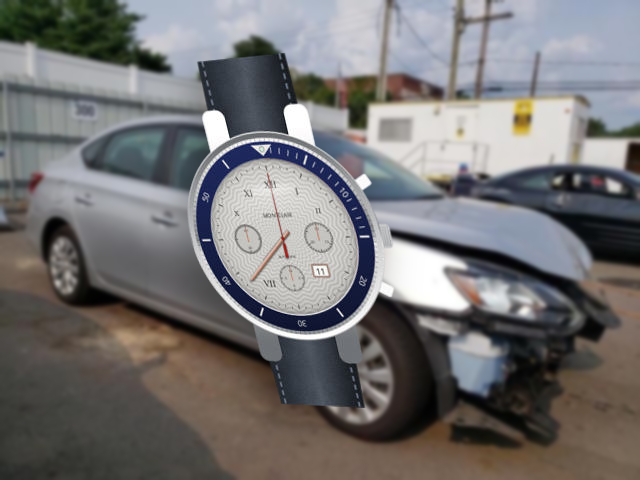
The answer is 7:38
